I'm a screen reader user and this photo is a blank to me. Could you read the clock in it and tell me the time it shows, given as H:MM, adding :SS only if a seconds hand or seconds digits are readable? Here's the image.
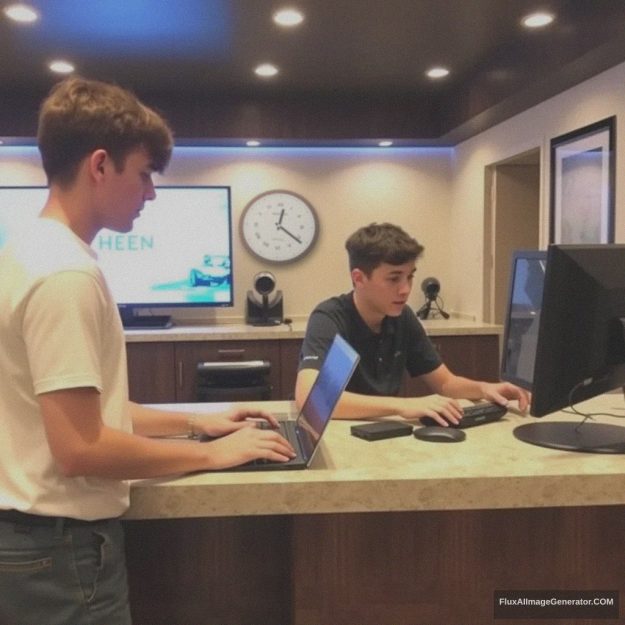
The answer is 12:21
